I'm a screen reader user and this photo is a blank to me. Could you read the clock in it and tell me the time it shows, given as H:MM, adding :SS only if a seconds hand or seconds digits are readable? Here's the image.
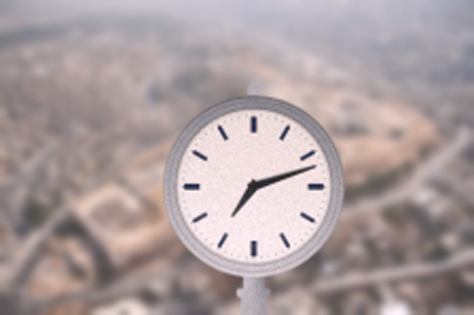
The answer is 7:12
